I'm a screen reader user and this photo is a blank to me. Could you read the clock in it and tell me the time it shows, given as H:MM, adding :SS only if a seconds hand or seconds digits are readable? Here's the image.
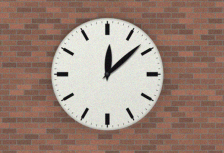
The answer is 12:08
